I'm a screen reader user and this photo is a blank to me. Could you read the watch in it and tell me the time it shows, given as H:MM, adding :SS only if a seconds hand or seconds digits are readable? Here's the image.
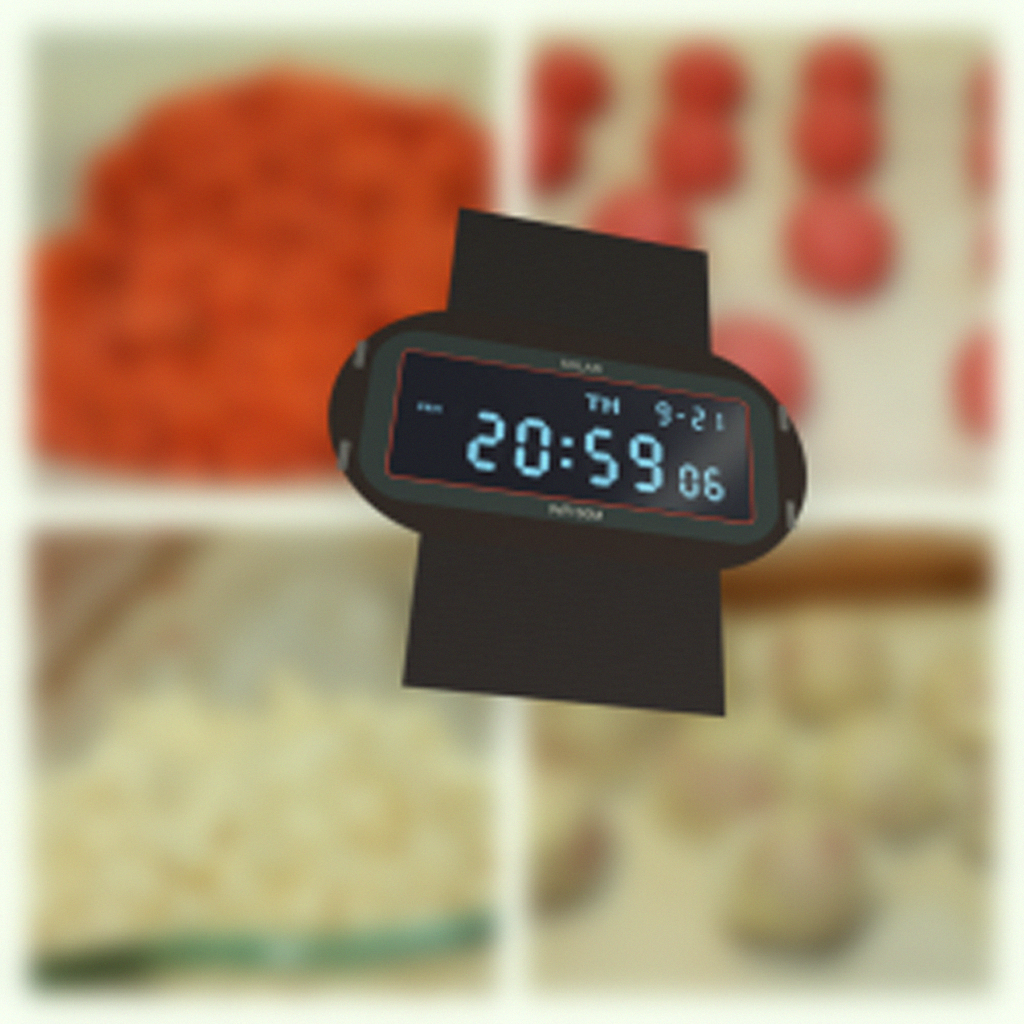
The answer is 20:59:06
